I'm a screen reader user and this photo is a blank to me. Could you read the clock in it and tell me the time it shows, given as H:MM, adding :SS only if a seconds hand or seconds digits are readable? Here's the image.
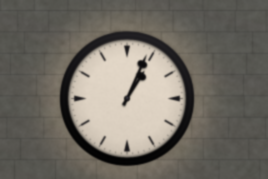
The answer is 1:04
